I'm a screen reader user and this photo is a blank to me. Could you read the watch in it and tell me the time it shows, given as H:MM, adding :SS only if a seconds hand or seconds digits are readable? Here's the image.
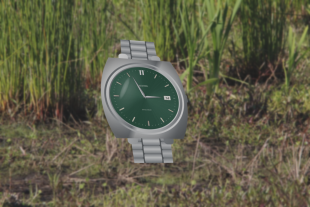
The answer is 2:56
